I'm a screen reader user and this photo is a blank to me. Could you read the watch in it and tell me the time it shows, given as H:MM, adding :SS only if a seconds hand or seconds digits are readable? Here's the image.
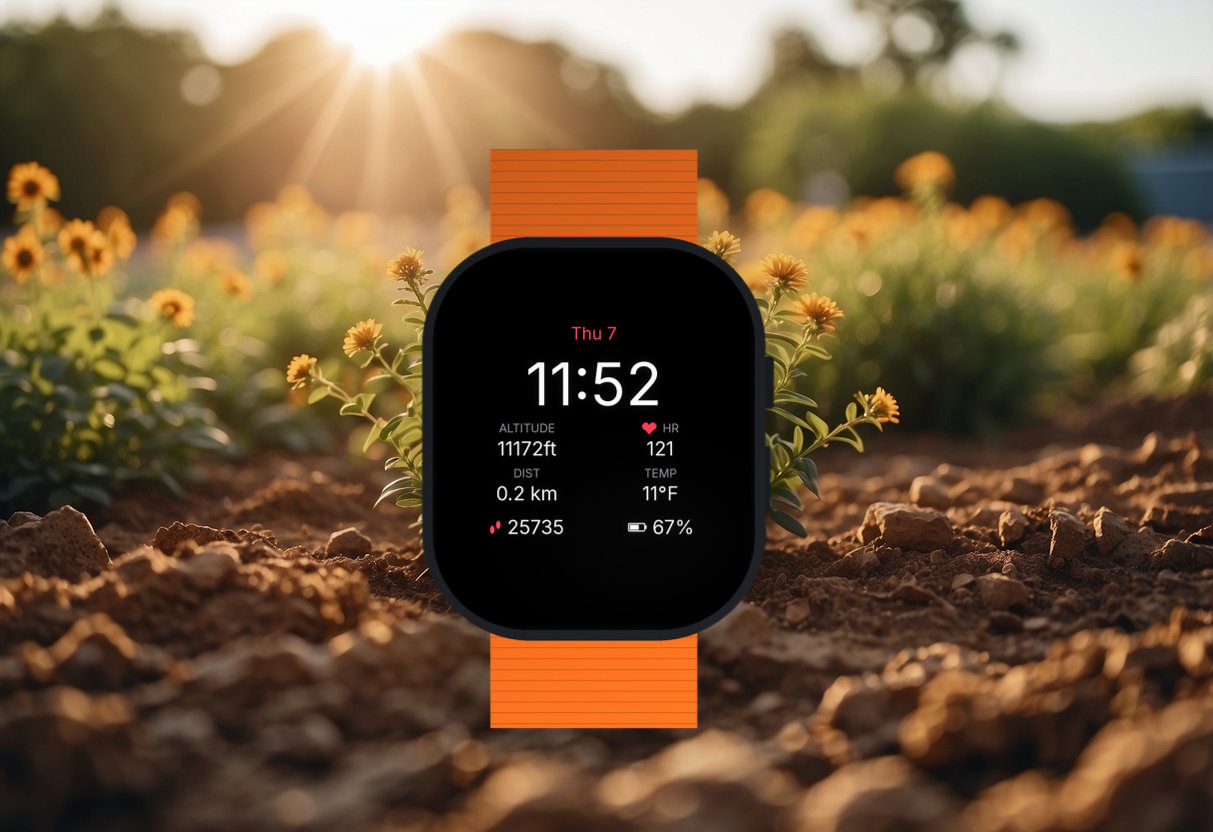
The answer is 11:52
